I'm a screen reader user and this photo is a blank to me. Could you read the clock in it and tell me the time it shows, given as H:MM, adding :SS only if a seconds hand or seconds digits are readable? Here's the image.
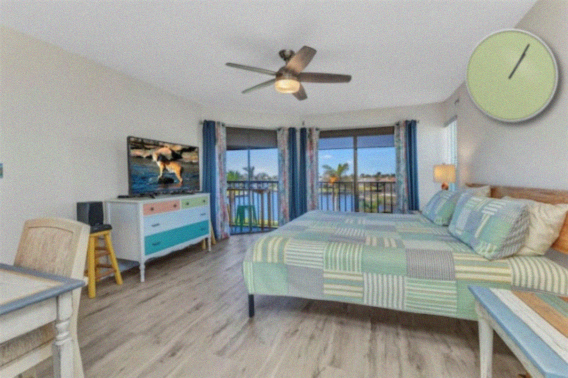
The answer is 1:05
